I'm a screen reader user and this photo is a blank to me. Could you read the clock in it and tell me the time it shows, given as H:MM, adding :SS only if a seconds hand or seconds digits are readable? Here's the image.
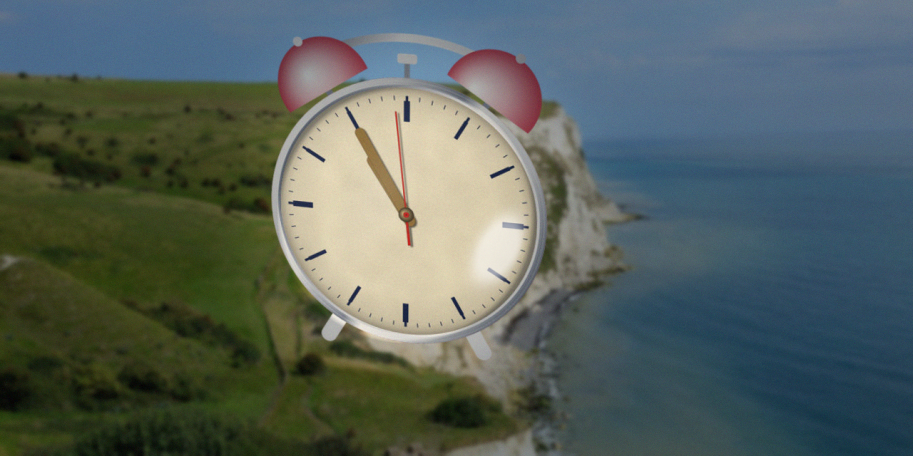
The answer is 10:54:59
